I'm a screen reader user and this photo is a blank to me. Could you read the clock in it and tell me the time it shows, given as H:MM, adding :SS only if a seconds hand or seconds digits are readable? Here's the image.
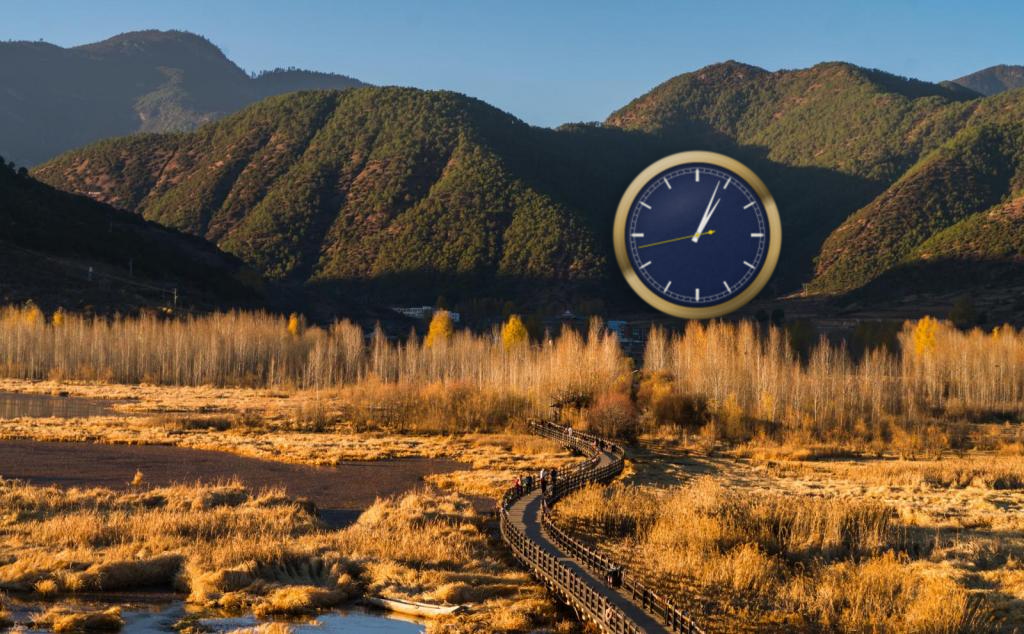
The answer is 1:03:43
